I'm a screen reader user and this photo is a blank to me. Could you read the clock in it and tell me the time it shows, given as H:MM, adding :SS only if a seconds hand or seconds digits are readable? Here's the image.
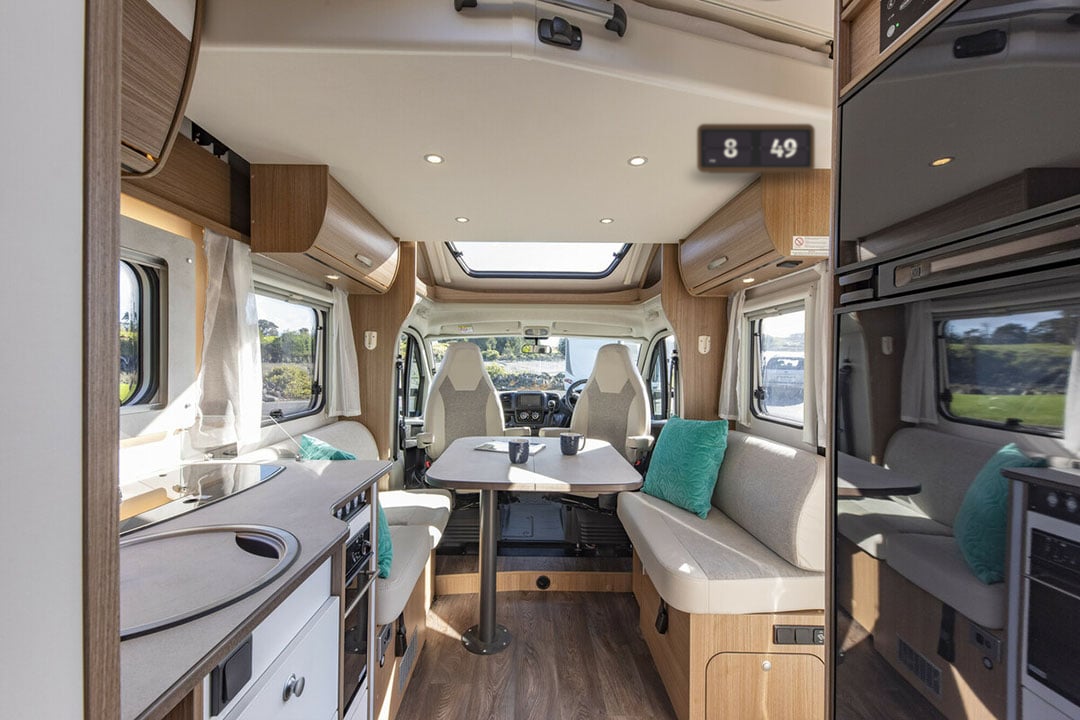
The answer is 8:49
